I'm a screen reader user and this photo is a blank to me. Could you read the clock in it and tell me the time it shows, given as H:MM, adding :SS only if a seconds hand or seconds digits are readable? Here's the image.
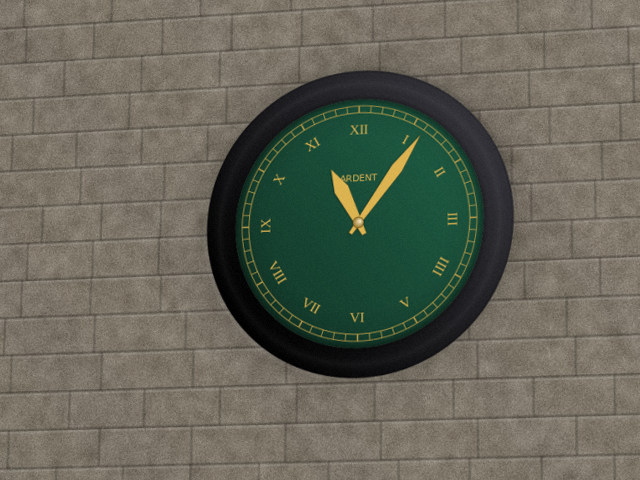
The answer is 11:06
